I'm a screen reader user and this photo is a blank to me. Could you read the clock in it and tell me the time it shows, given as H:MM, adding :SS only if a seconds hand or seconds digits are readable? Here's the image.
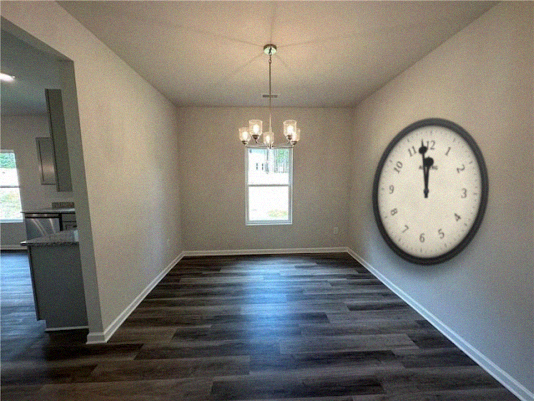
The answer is 11:58
